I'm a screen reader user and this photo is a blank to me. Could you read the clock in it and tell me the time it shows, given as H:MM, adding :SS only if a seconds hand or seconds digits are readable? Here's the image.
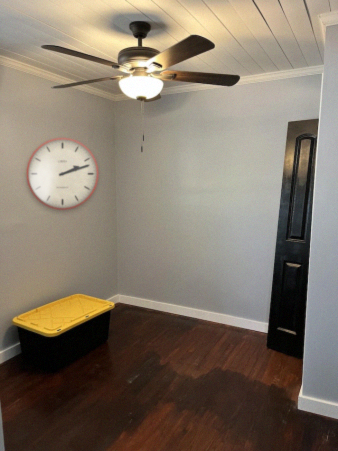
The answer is 2:12
